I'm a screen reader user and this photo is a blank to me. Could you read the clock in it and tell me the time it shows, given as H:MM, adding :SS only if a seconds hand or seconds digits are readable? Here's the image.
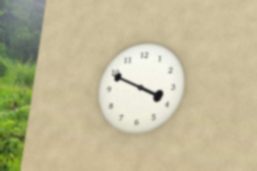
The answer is 3:49
